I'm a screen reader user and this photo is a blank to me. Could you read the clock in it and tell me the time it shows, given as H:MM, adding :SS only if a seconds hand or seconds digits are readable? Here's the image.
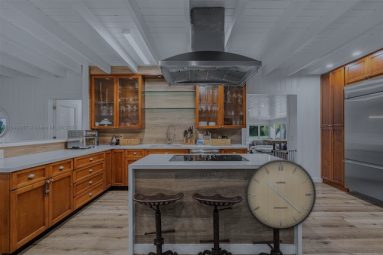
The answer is 10:22
